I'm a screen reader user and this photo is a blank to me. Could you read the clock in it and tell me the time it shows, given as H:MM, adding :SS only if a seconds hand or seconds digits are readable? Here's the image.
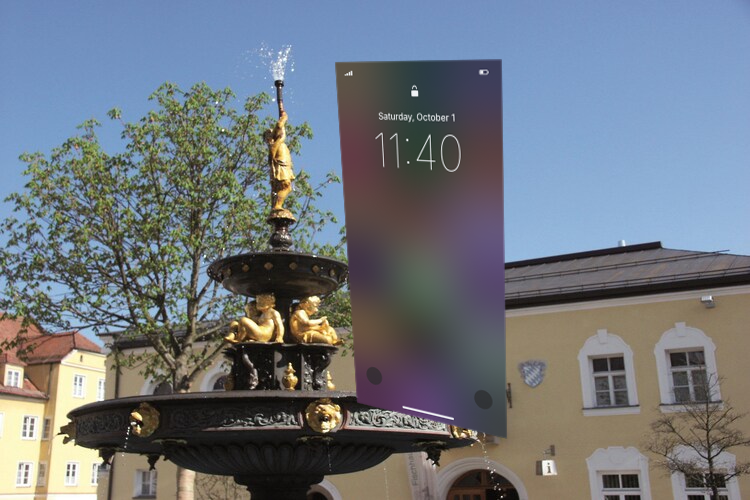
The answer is 11:40
